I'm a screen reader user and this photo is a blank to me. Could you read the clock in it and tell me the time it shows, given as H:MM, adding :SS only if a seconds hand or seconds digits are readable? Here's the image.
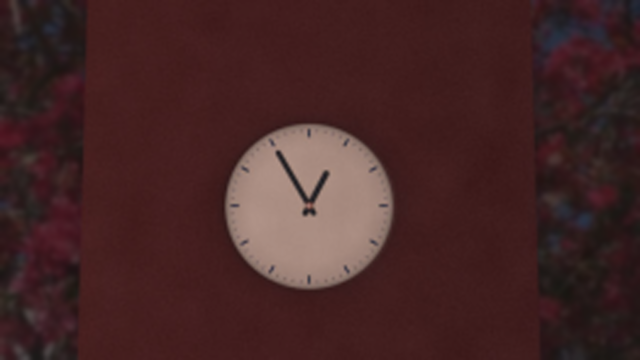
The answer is 12:55
